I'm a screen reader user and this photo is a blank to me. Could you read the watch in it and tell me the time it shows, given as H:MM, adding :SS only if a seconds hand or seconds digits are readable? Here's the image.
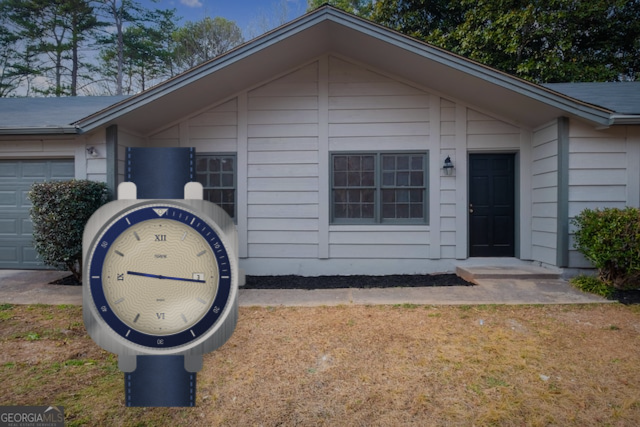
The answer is 9:16
